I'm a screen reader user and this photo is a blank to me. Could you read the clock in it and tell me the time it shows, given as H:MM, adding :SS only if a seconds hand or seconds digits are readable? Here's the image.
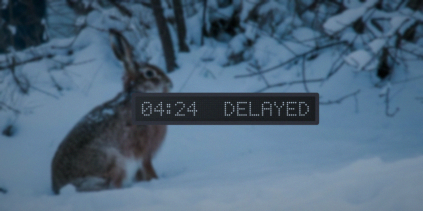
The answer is 4:24
